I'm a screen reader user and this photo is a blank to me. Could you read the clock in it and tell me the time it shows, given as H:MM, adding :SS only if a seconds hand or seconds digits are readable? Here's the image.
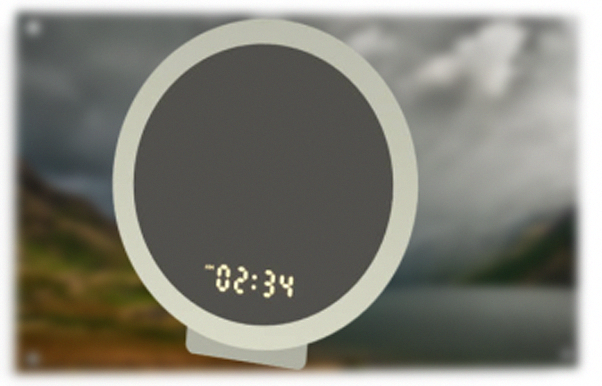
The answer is 2:34
